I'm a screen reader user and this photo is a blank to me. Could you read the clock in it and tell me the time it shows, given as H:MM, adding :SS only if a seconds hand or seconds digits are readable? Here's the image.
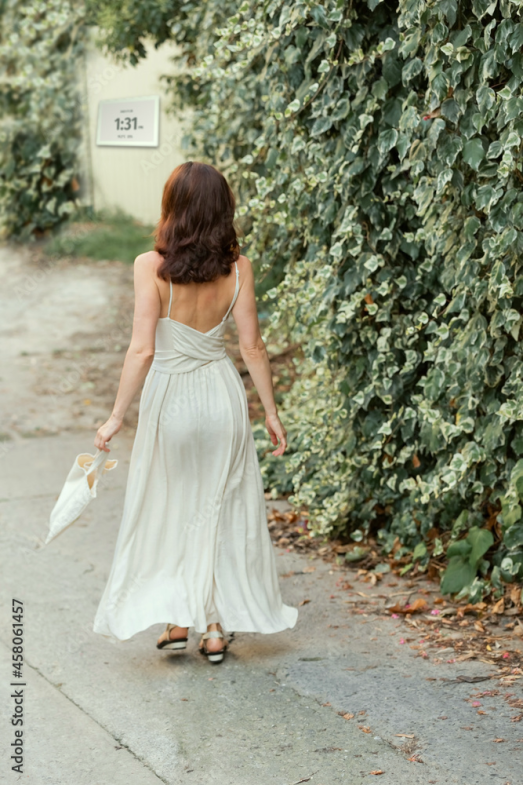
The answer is 1:31
